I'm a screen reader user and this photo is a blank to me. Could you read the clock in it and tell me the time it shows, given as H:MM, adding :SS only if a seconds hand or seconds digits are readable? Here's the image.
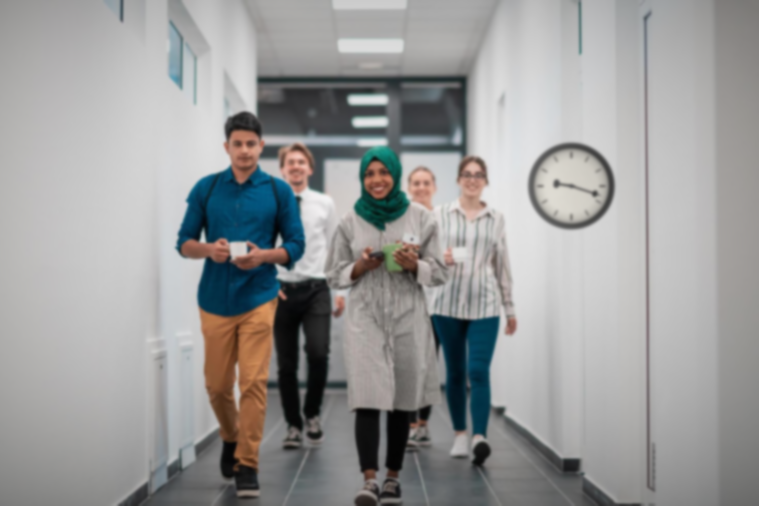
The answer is 9:18
